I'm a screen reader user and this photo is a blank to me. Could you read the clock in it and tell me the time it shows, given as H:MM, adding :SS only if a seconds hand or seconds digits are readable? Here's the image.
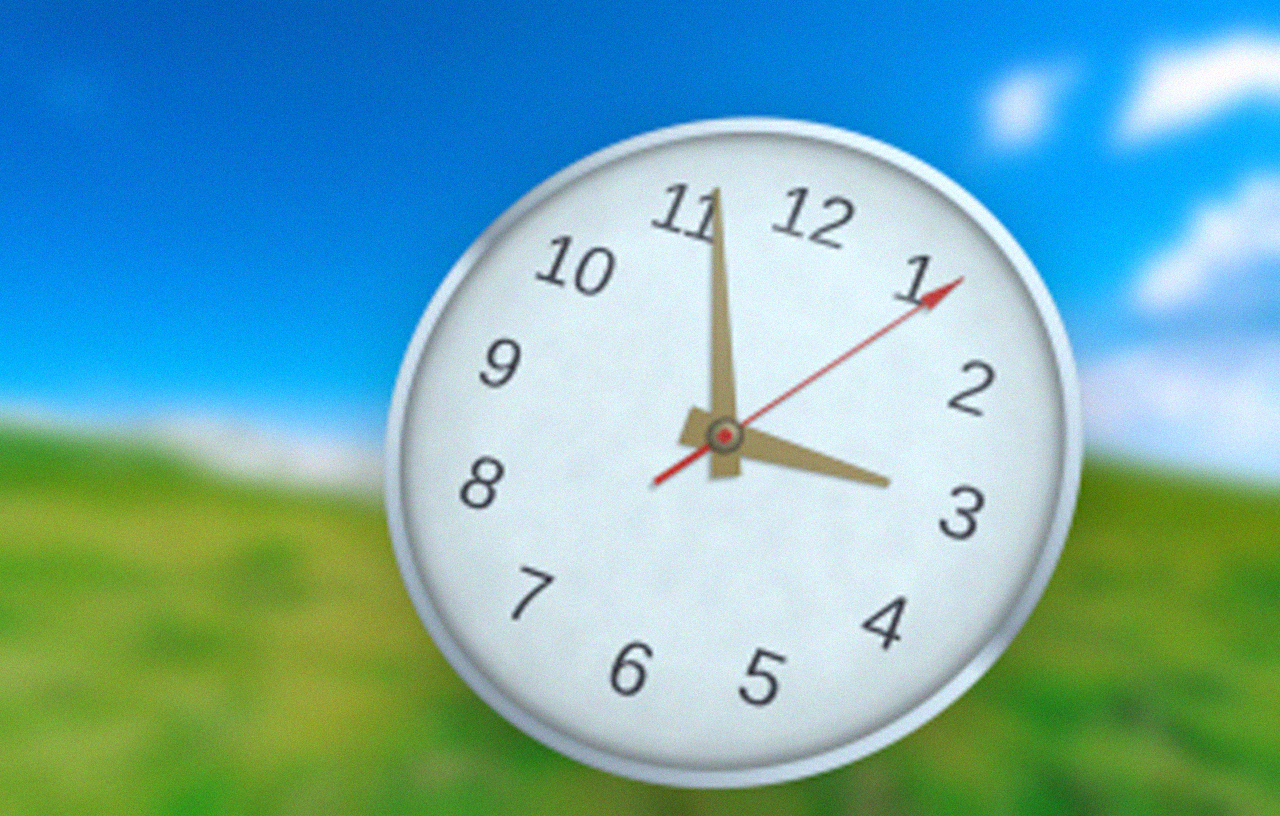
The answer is 2:56:06
